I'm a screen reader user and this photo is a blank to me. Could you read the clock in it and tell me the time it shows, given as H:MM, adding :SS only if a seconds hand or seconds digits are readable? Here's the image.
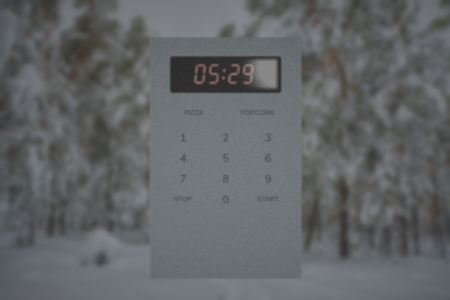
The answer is 5:29
